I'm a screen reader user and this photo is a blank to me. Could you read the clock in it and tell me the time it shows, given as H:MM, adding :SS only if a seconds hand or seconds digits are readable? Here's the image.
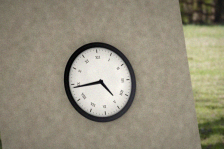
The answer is 4:44
